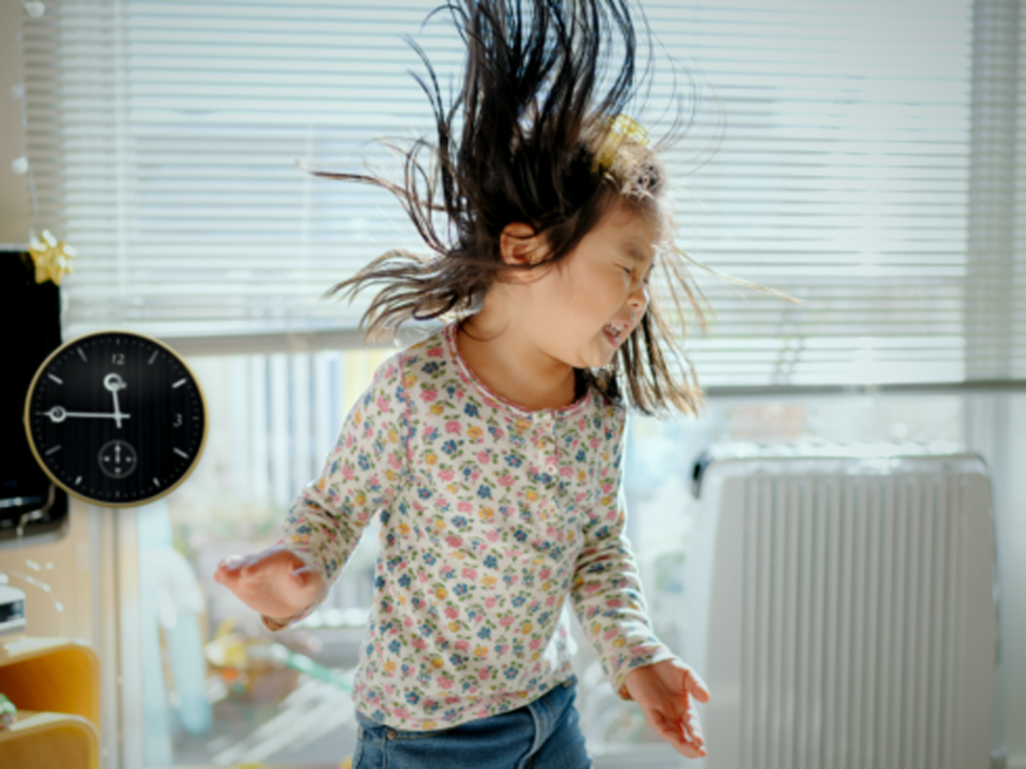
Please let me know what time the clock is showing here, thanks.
11:45
